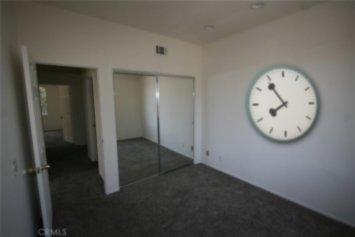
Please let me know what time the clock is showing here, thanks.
7:54
